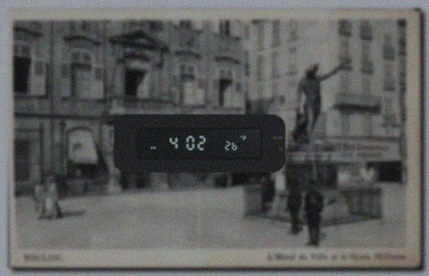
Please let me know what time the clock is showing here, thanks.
4:02
